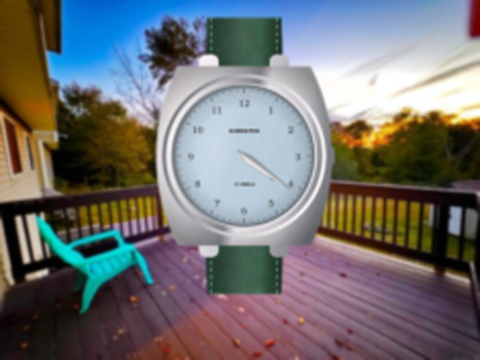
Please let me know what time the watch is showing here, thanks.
4:21
